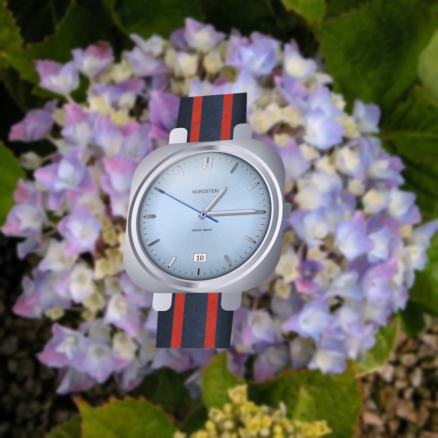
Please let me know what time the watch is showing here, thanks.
1:14:50
